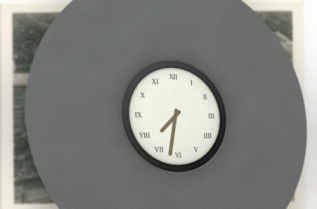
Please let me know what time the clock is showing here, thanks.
7:32
